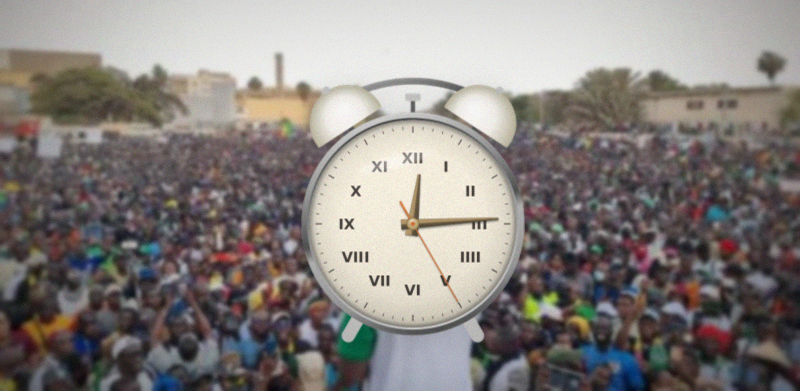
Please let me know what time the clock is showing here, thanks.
12:14:25
